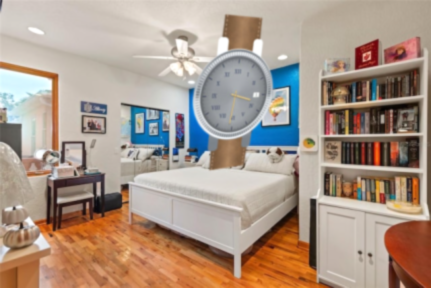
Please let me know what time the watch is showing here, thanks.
3:31
